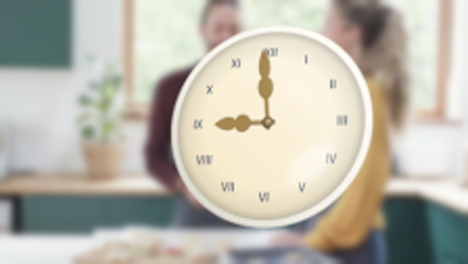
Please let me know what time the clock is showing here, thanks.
8:59
